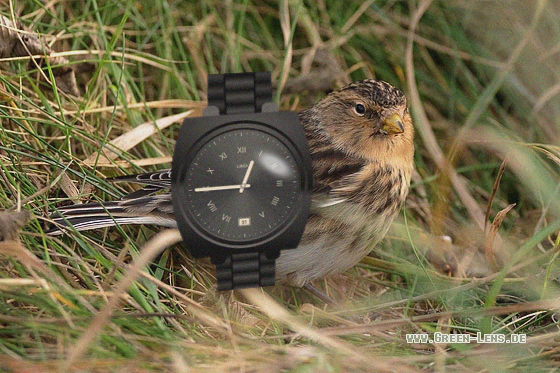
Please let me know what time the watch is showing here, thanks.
12:45
